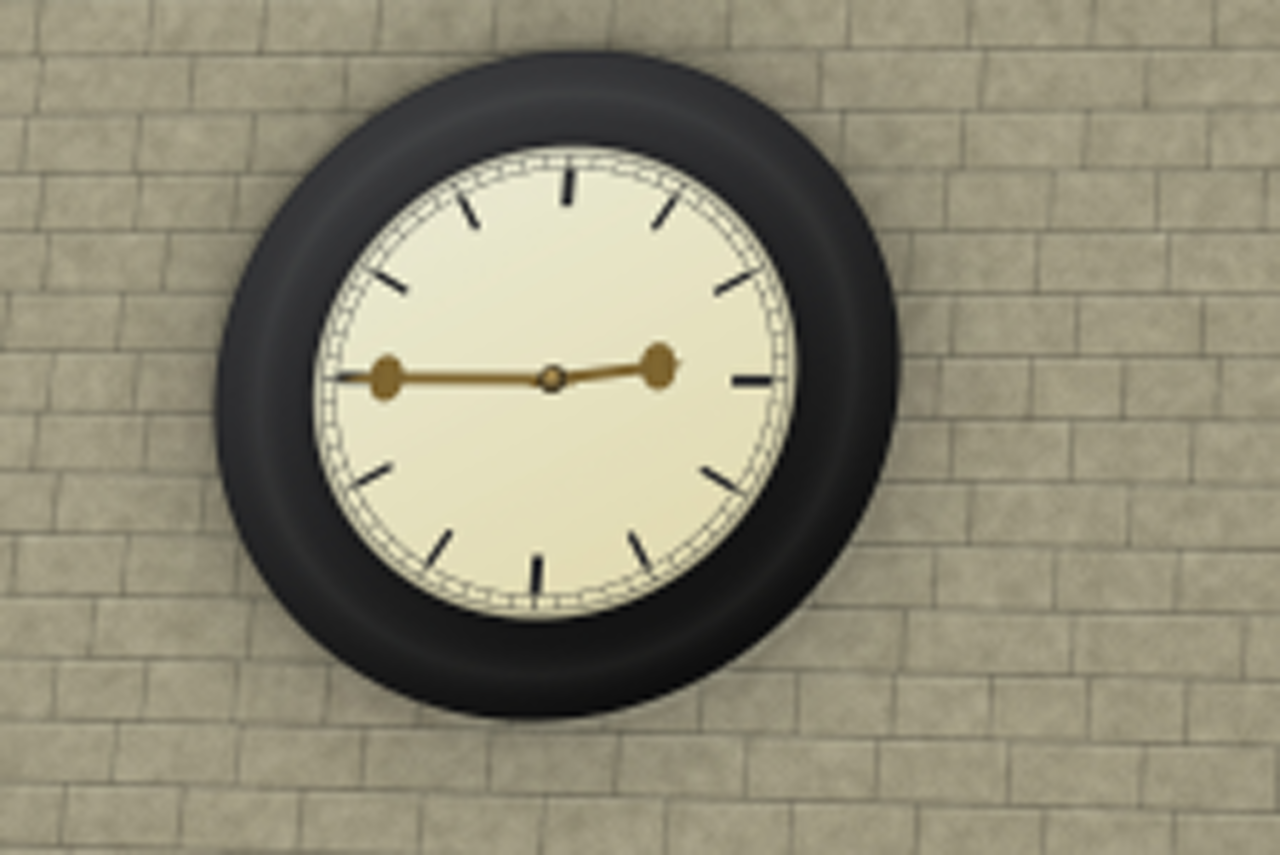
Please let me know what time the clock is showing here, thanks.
2:45
